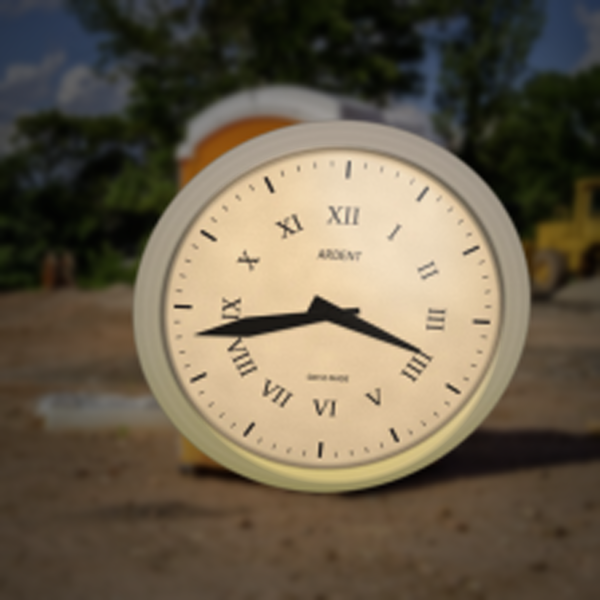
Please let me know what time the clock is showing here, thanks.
3:43
